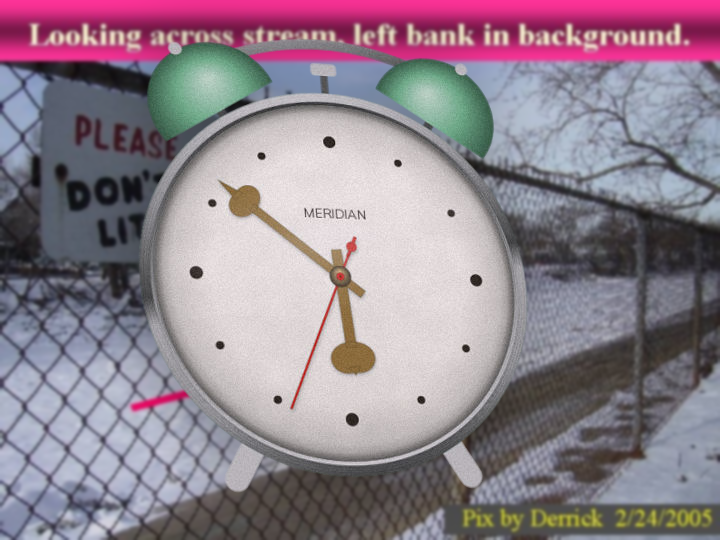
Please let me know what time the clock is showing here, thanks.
5:51:34
